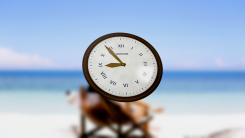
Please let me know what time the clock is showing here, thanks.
8:54
